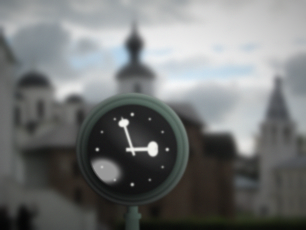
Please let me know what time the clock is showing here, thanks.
2:57
